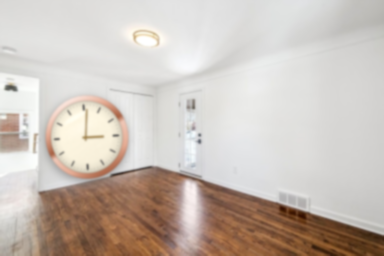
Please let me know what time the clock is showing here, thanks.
3:01
